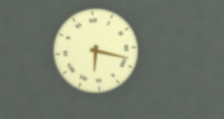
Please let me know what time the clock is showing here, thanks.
6:18
